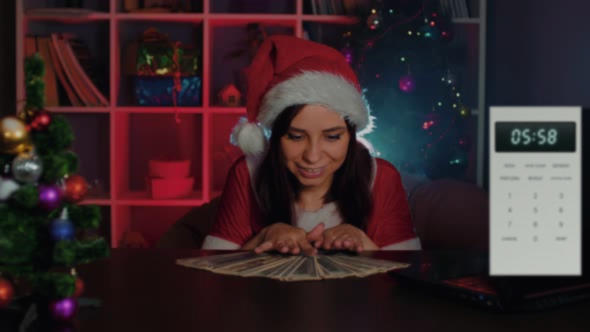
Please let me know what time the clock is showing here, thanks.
5:58
